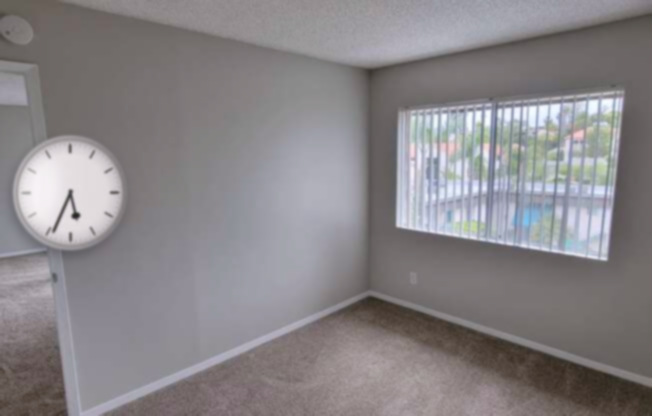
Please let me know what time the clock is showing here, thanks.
5:34
